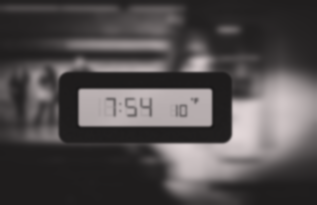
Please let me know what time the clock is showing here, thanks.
7:54
